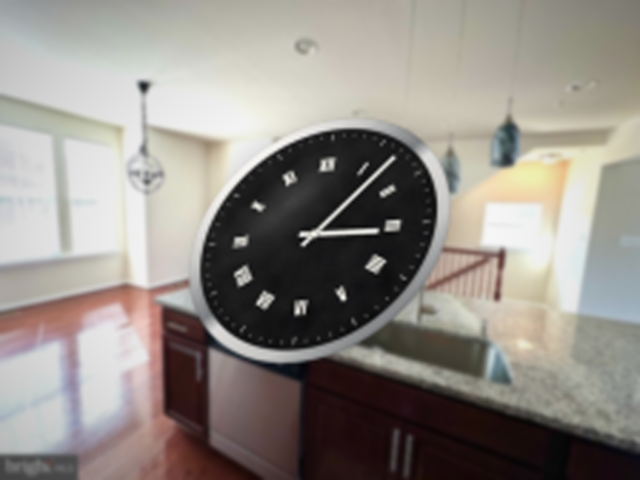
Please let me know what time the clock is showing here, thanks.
3:07
